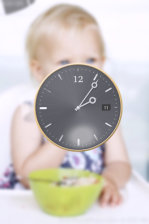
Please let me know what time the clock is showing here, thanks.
2:06
